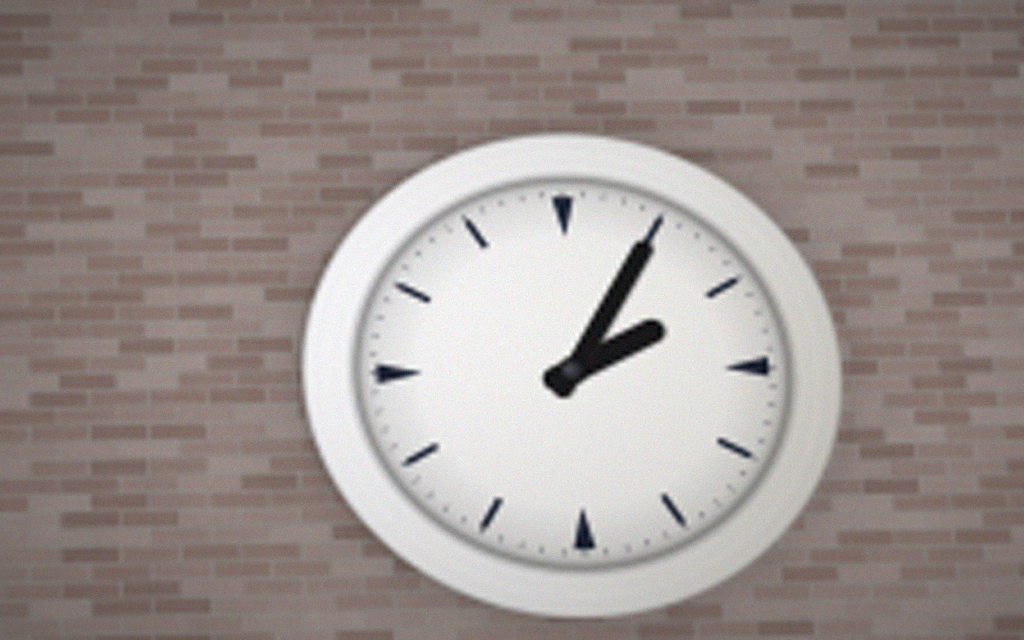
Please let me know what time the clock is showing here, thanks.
2:05
